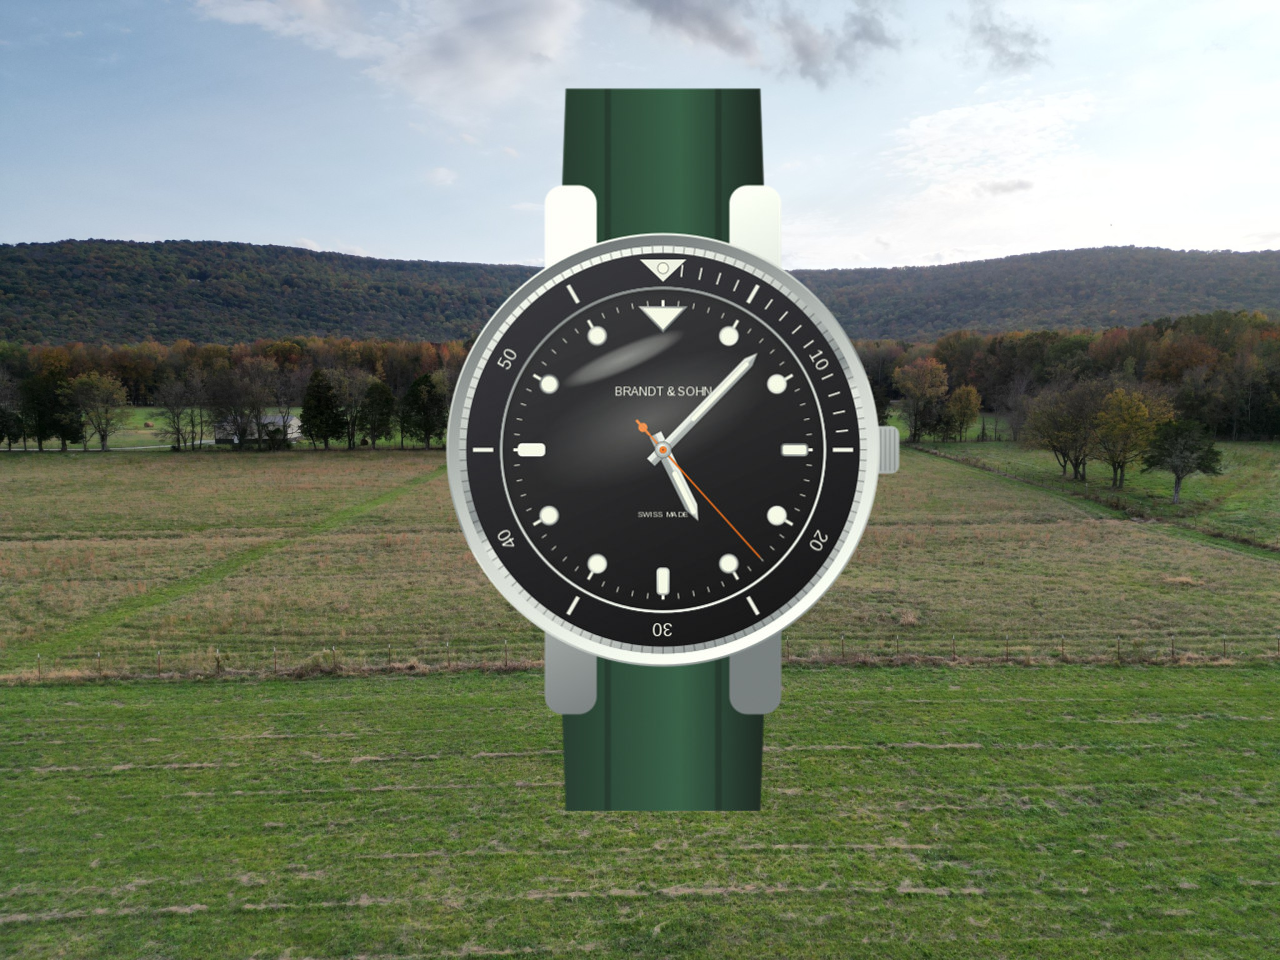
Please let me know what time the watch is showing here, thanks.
5:07:23
